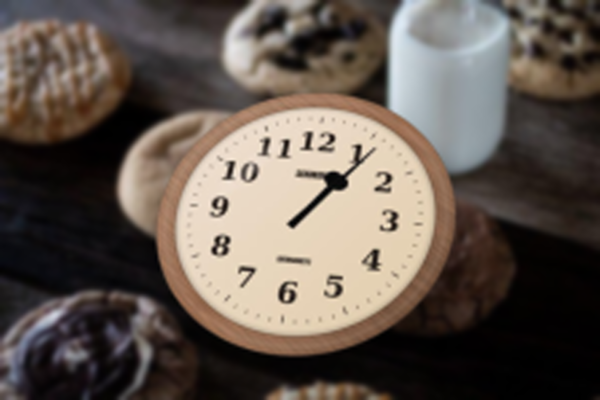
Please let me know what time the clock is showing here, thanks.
1:06
